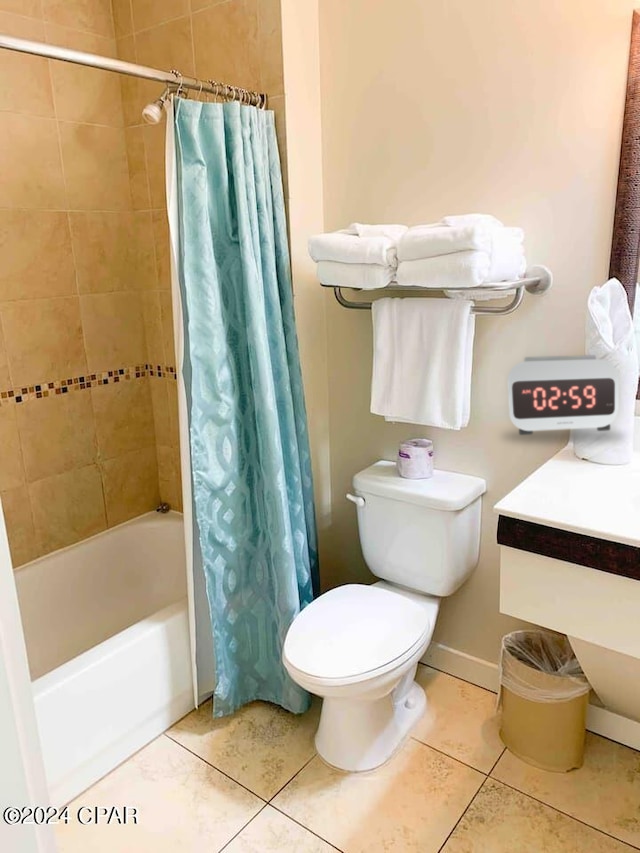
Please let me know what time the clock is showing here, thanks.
2:59
